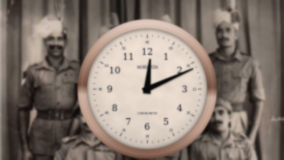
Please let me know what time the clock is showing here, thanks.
12:11
